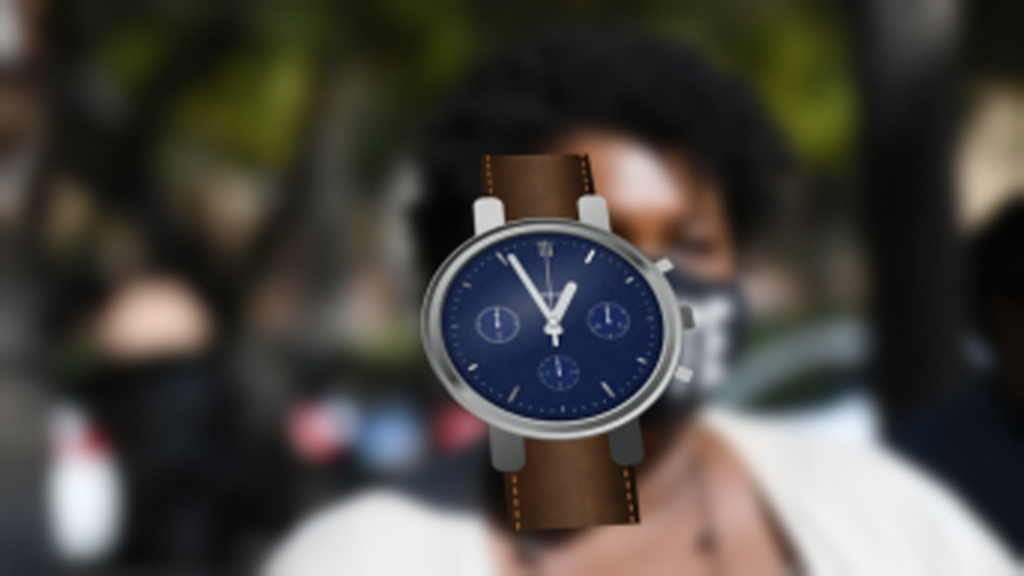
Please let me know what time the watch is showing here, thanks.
12:56
